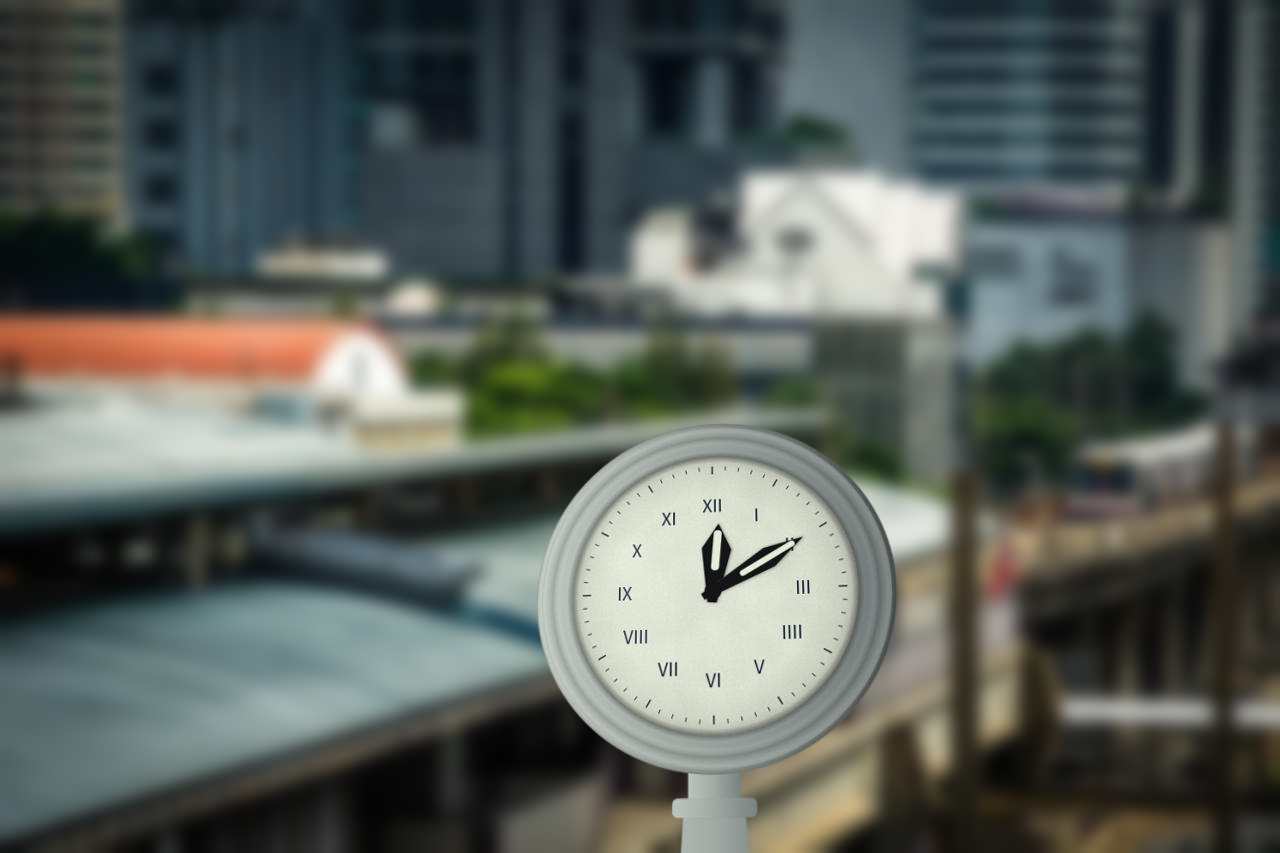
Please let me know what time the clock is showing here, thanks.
12:10
